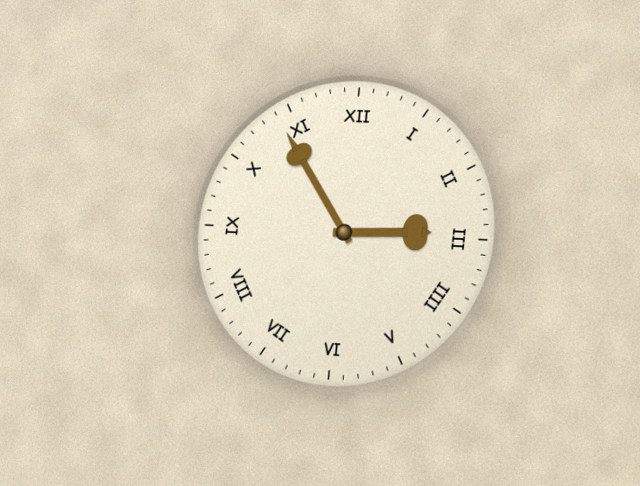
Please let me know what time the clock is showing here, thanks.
2:54
